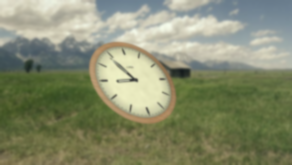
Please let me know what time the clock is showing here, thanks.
8:54
